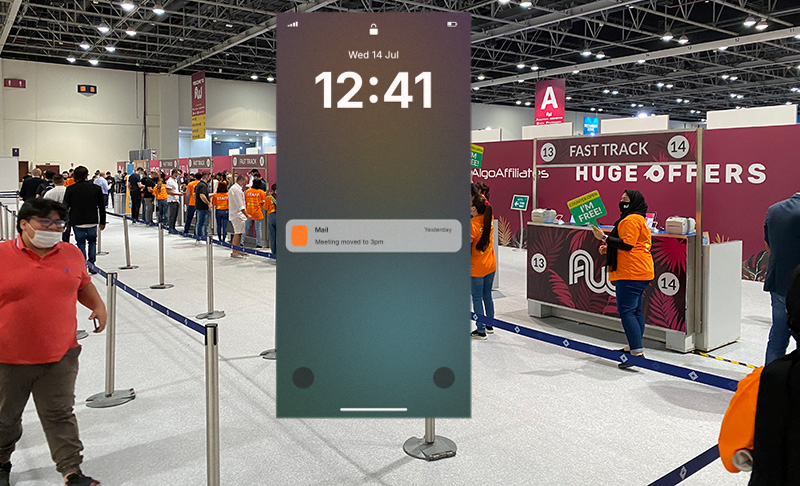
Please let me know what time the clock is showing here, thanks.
12:41
